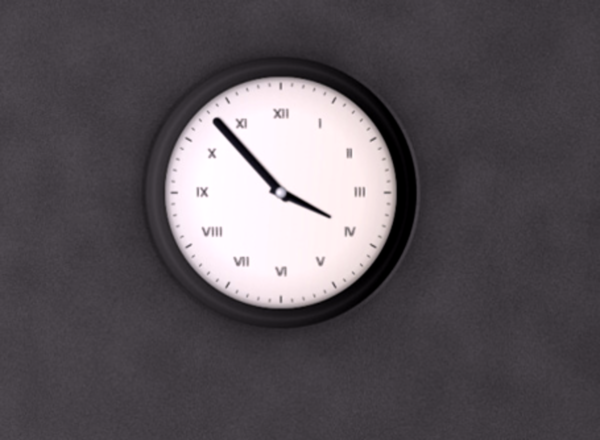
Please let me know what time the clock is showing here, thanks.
3:53
